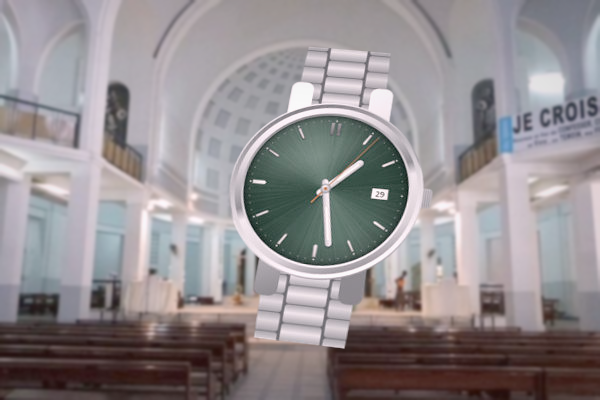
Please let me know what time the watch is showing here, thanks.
1:28:06
